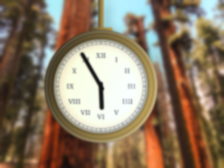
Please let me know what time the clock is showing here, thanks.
5:55
